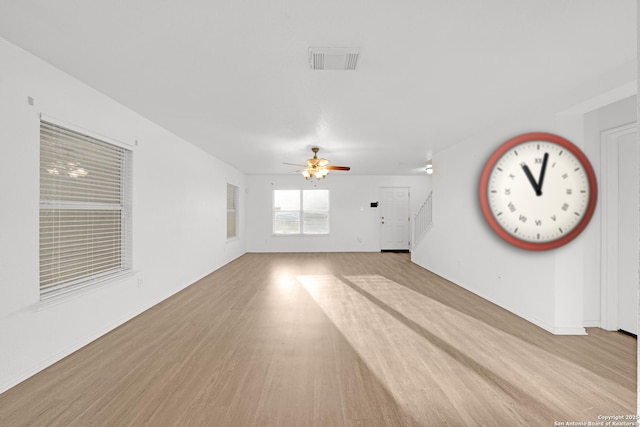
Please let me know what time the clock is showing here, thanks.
11:02
